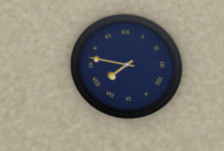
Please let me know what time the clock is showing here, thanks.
7:47
